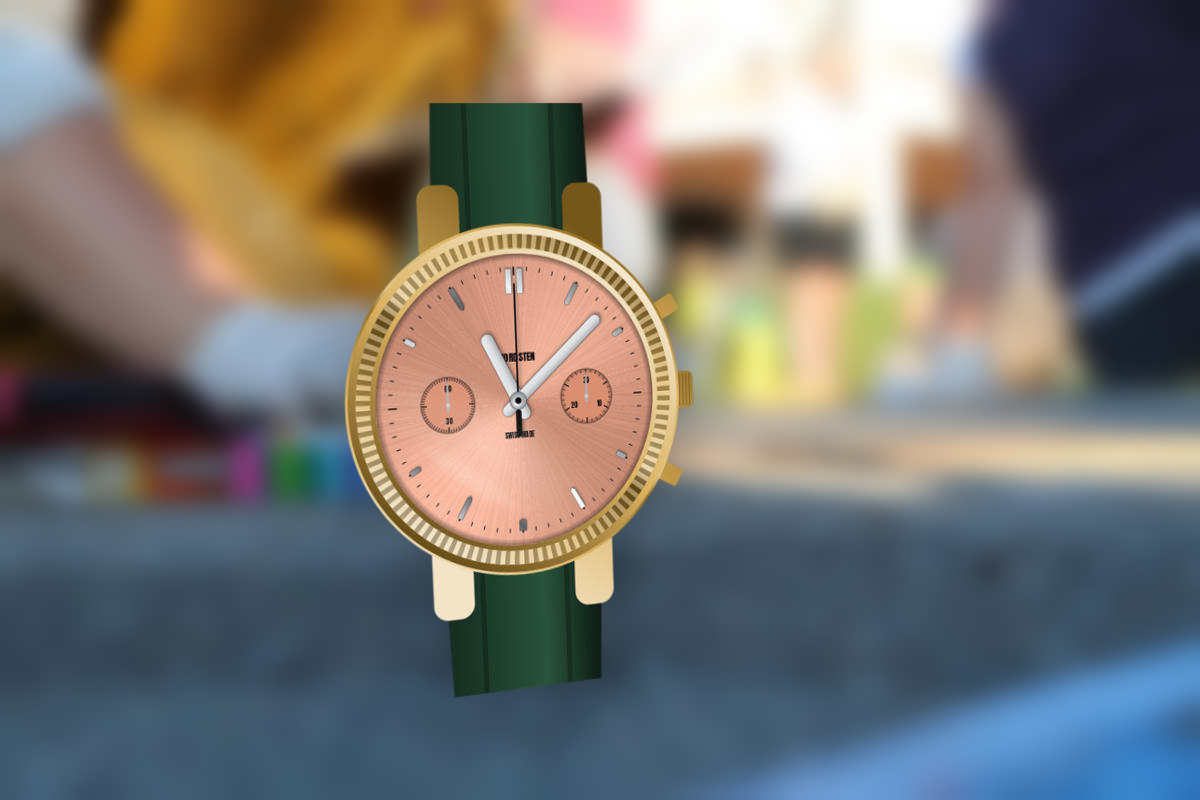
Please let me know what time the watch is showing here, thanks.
11:08
